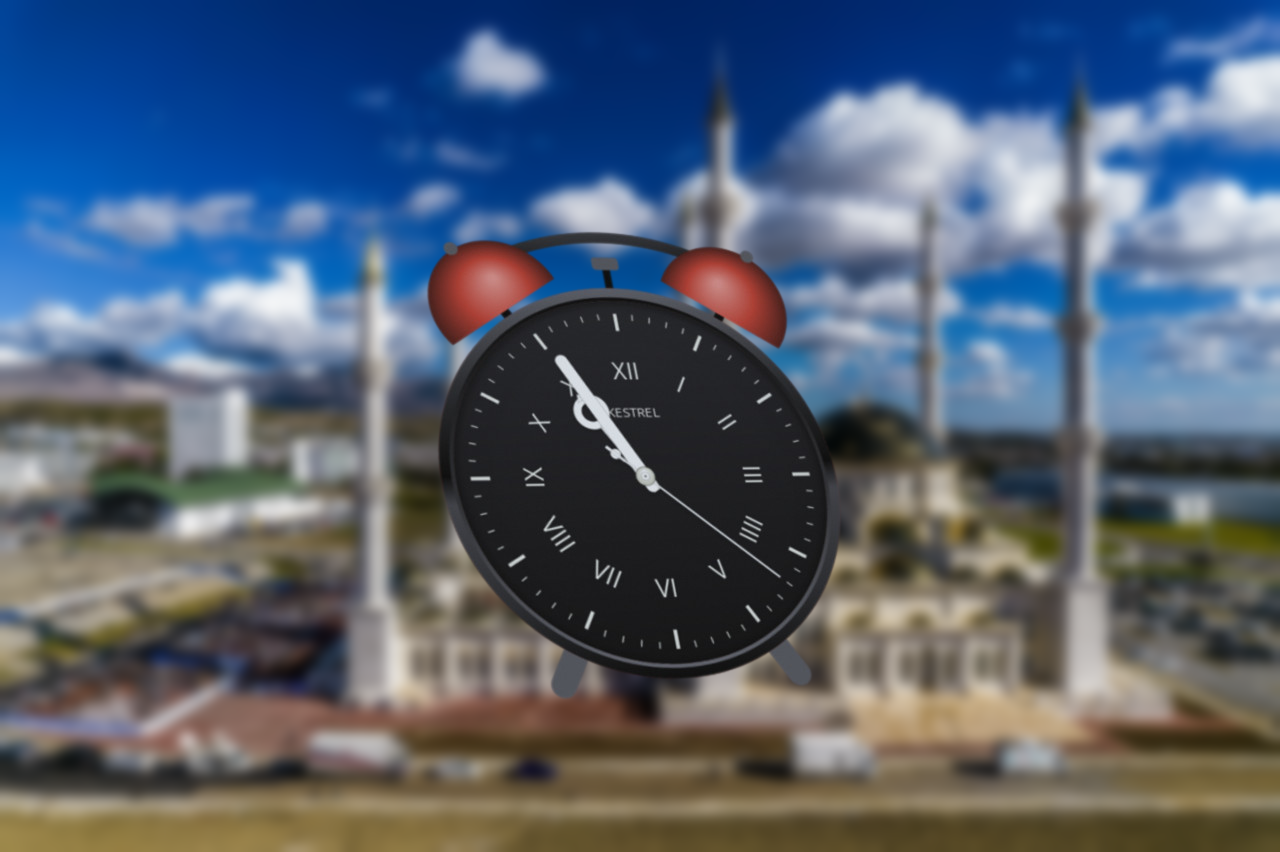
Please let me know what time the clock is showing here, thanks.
10:55:22
